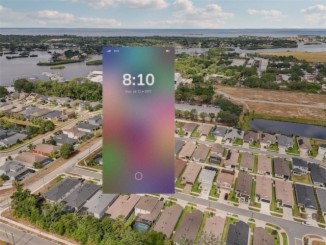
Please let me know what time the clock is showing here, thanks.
8:10
